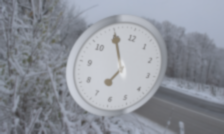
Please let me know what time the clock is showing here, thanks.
6:55
